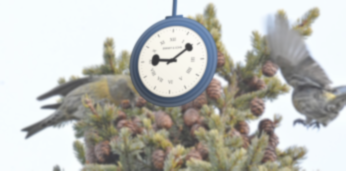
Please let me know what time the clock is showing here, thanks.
9:09
